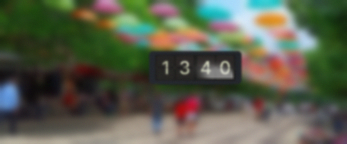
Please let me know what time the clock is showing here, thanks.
13:40
